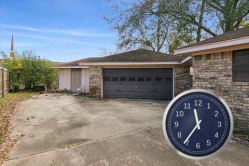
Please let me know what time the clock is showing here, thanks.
11:36
